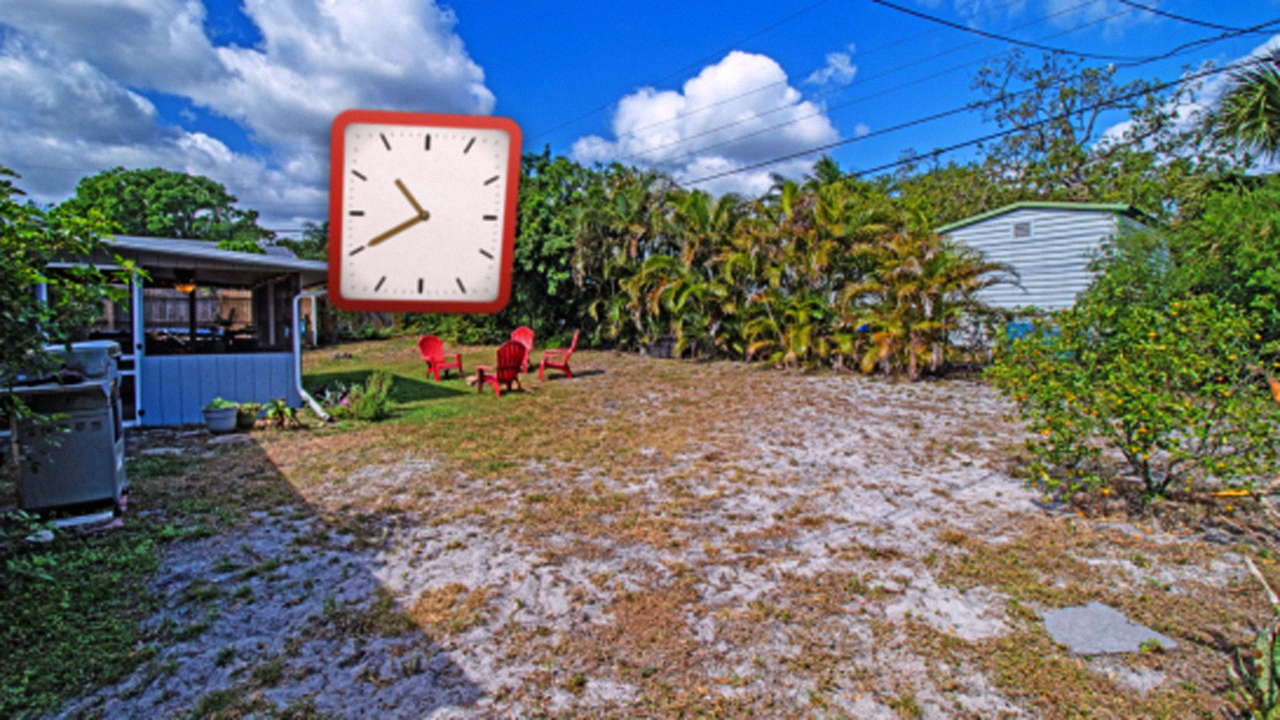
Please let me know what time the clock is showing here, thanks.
10:40
